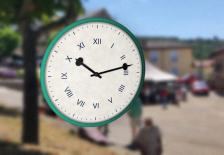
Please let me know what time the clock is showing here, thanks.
10:13
